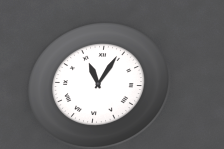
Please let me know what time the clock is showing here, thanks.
11:04
